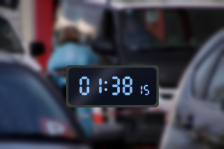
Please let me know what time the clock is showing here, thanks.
1:38:15
